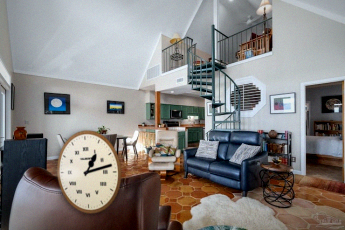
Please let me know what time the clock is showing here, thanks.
1:13
